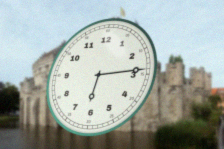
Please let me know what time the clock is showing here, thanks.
6:14
